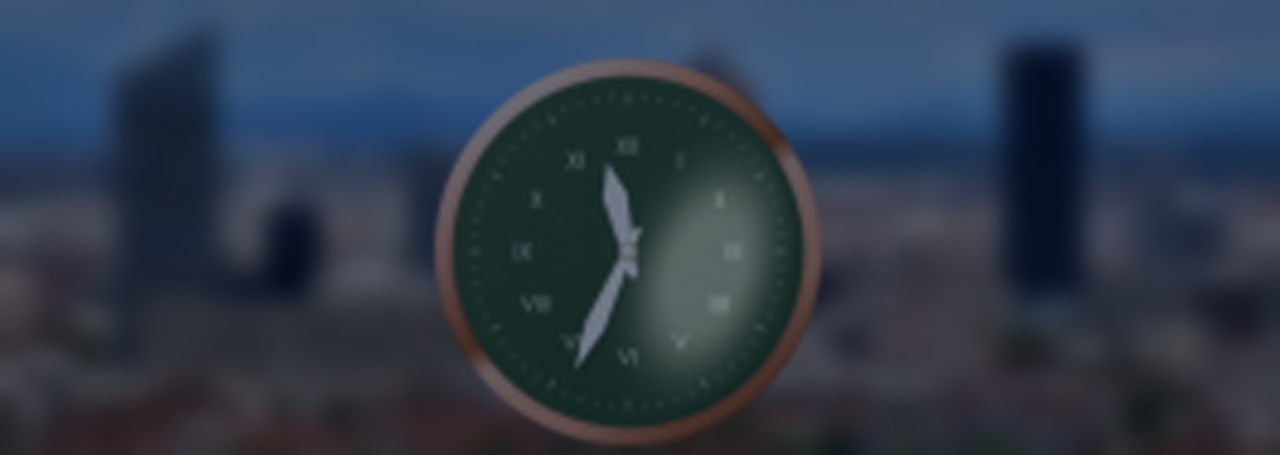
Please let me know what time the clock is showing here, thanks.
11:34
